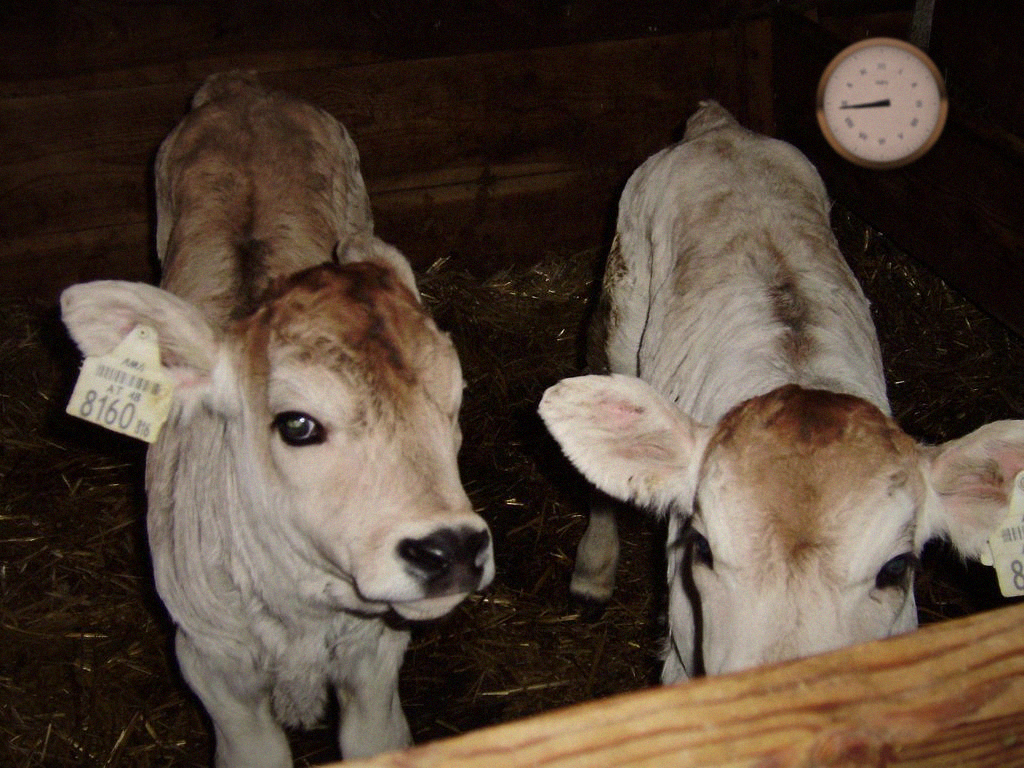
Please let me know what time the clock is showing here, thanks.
8:44
